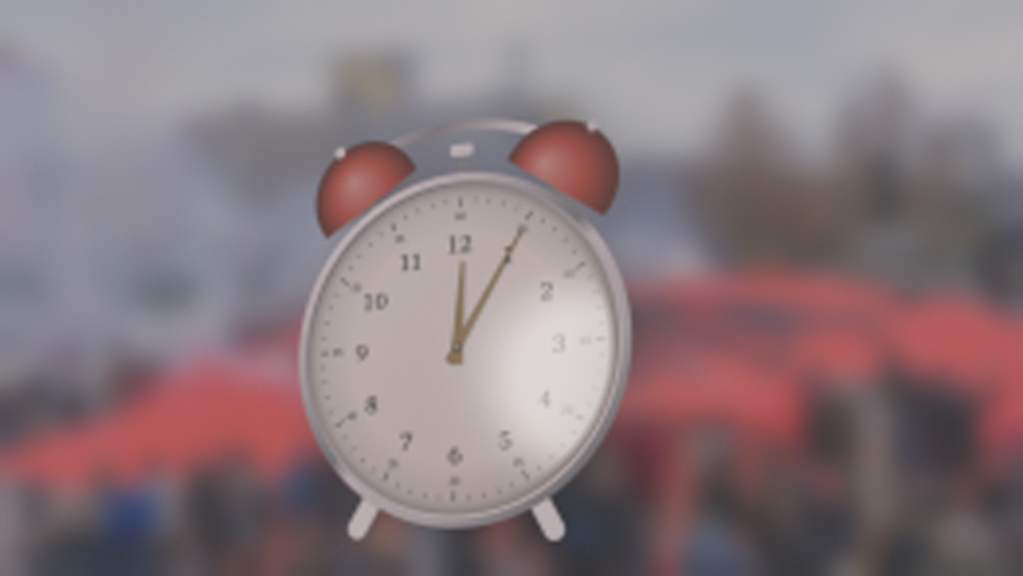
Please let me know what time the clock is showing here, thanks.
12:05
